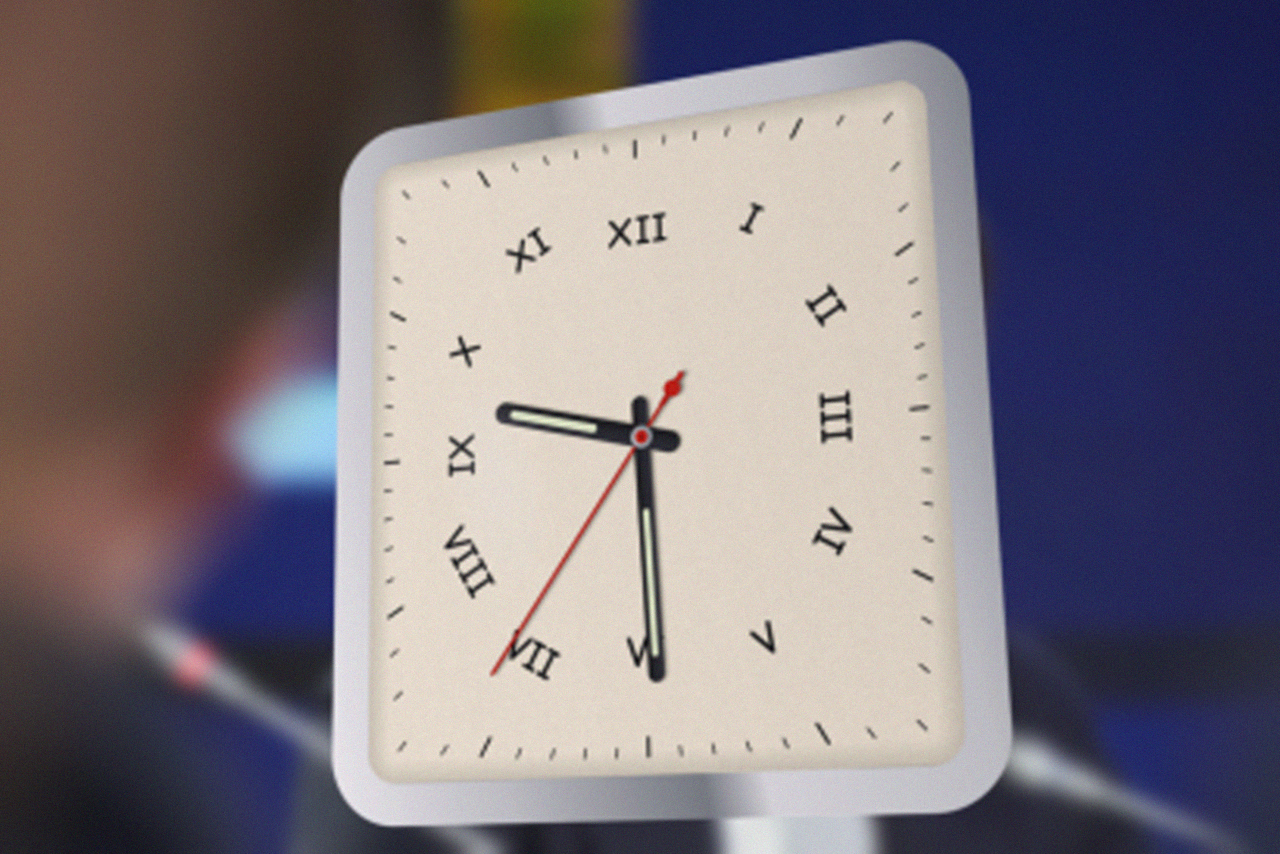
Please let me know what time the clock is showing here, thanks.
9:29:36
